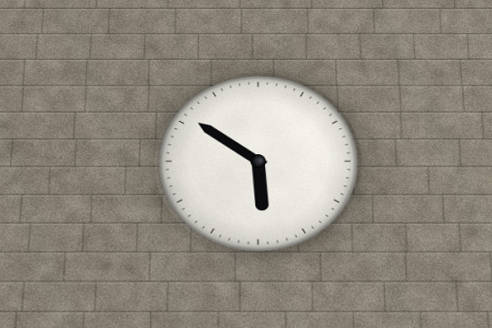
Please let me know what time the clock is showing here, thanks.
5:51
